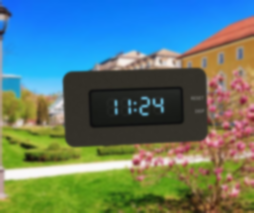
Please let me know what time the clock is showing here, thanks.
11:24
